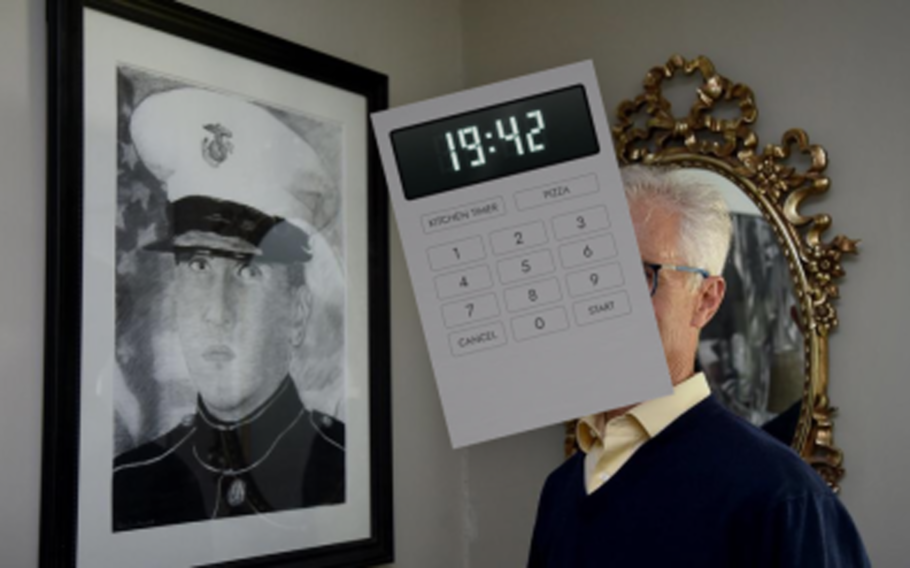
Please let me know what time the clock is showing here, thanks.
19:42
